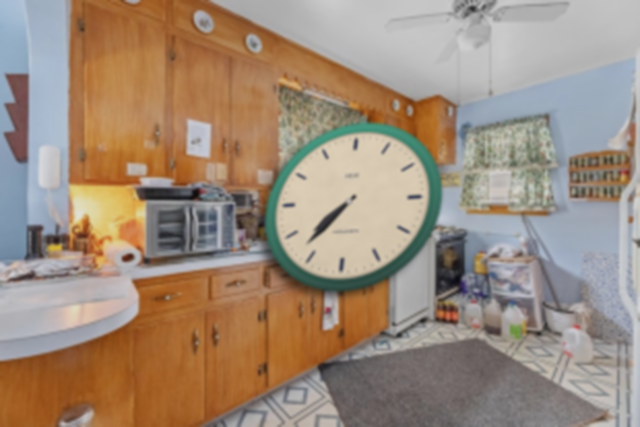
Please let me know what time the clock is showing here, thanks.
7:37
